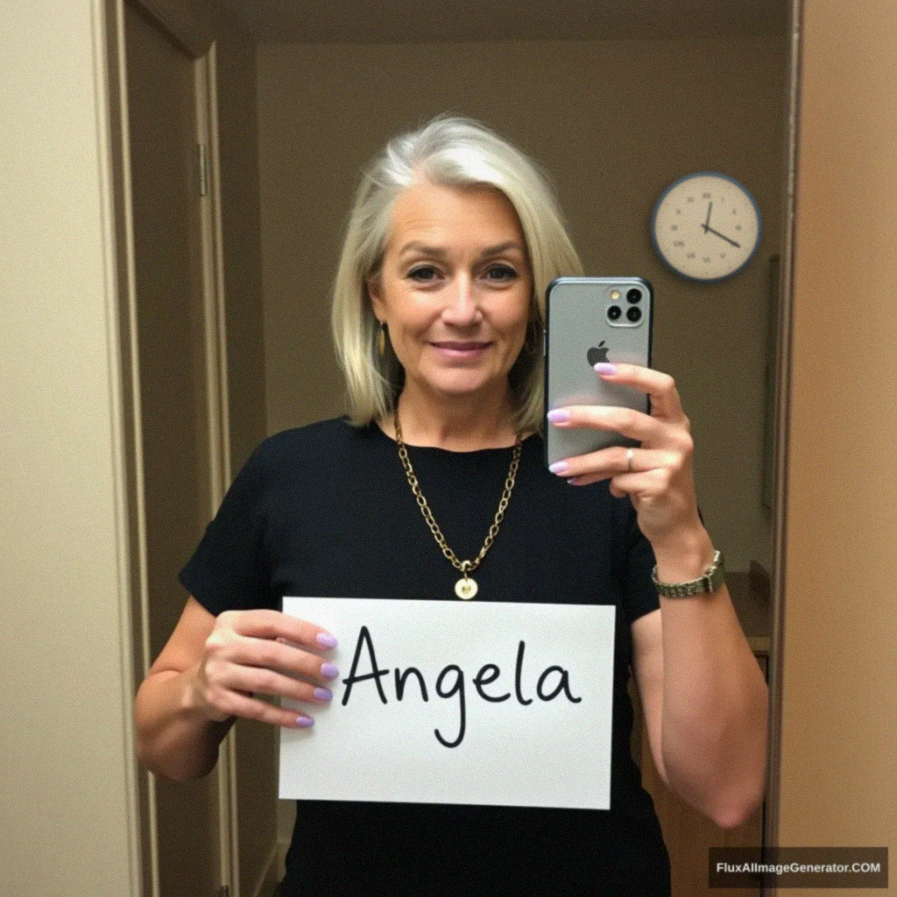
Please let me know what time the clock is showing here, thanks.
12:20
